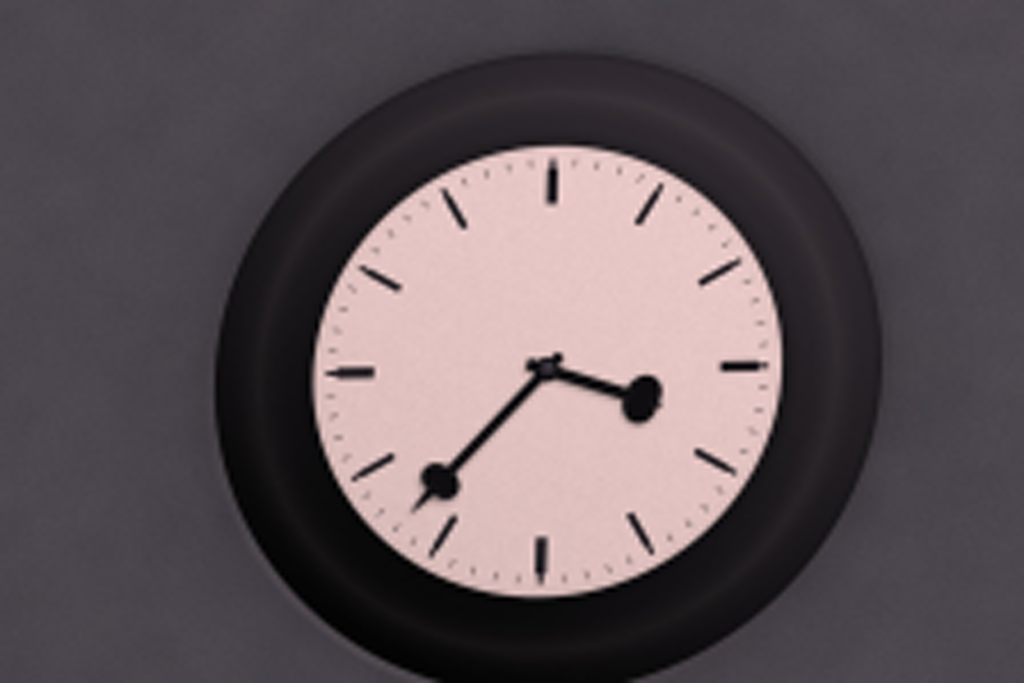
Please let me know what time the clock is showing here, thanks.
3:37
